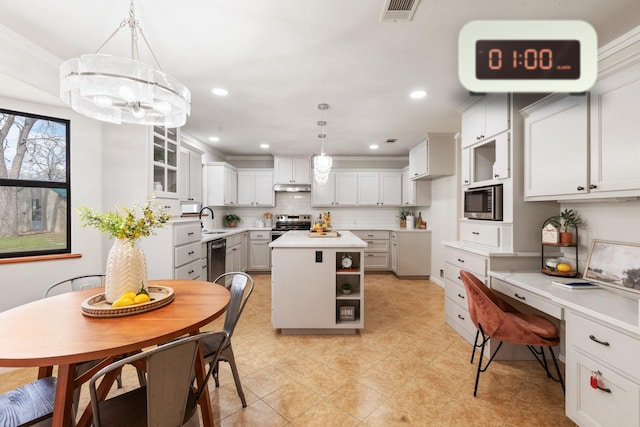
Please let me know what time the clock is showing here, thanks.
1:00
